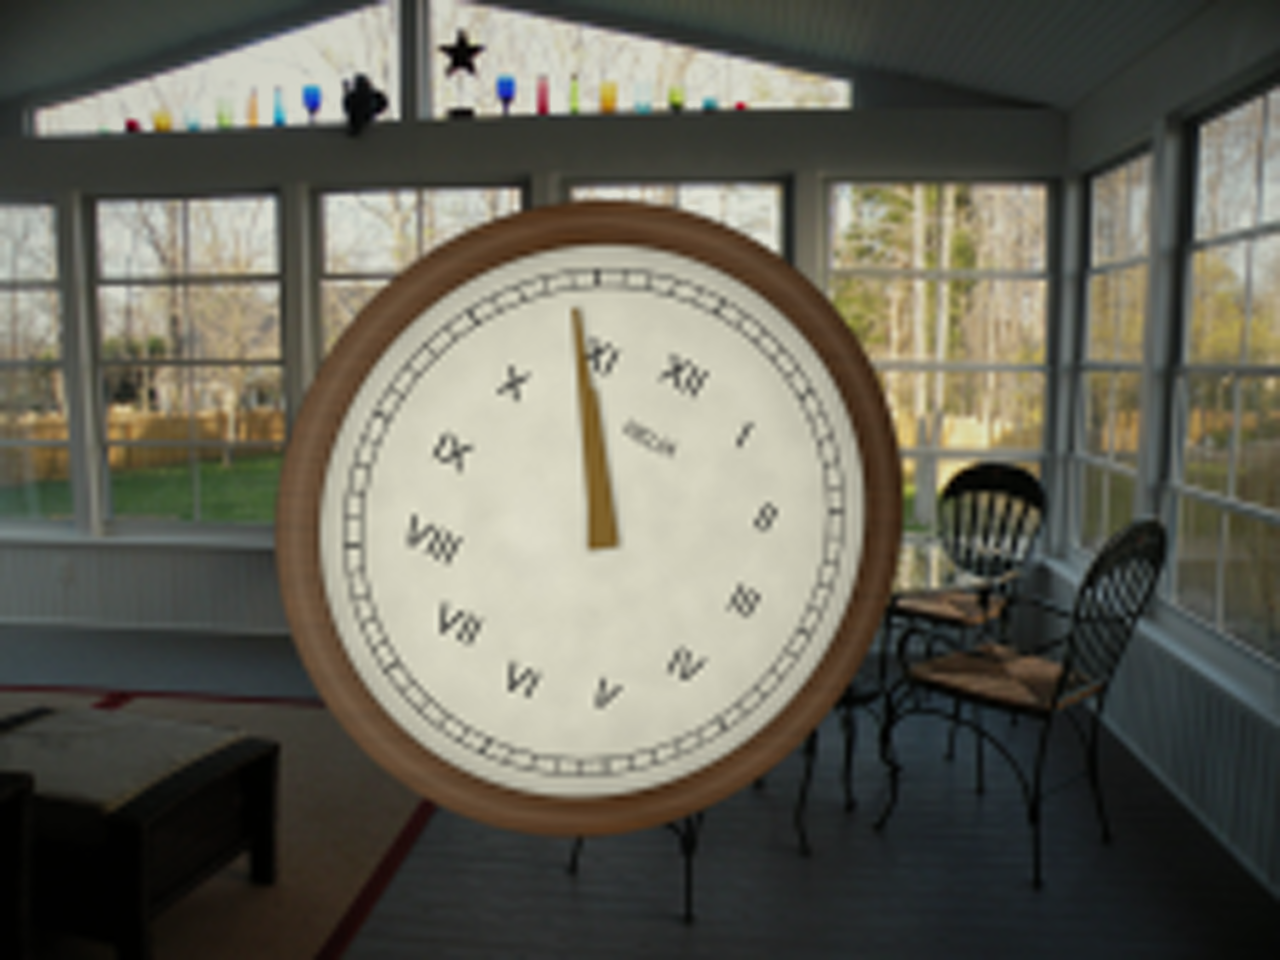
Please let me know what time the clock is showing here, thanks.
10:54
